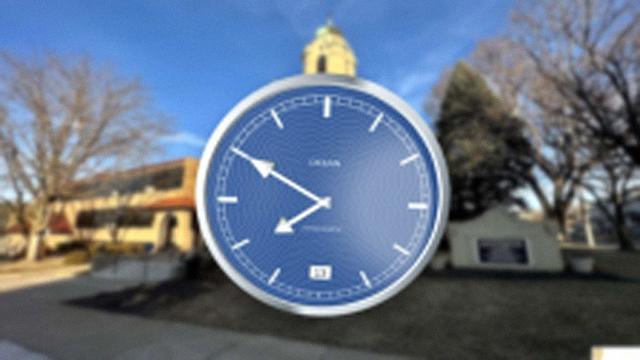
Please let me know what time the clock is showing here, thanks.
7:50
